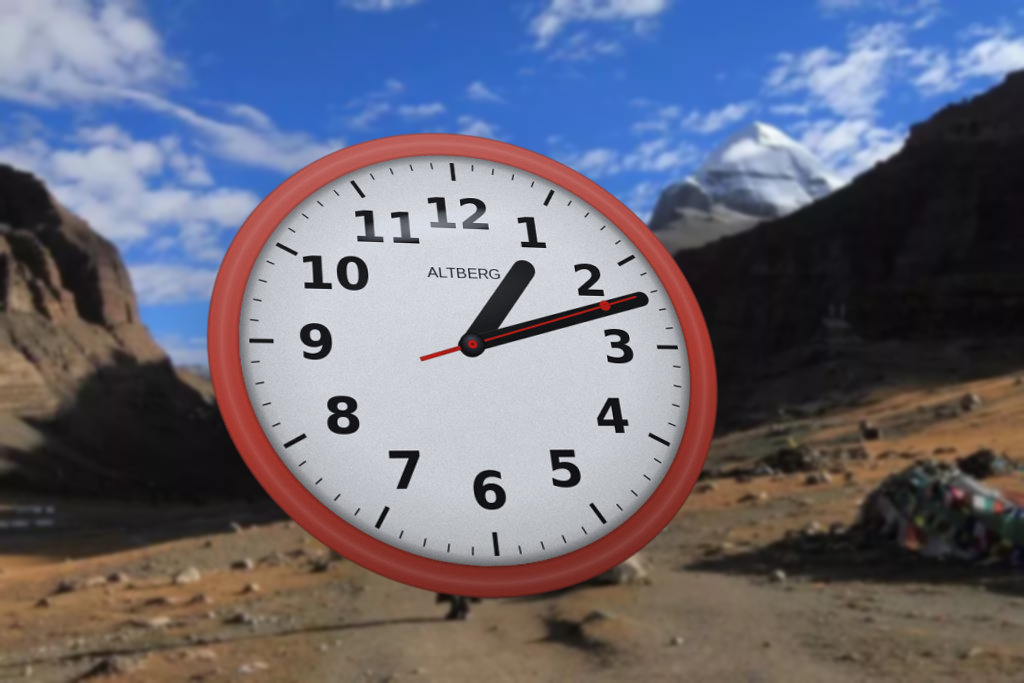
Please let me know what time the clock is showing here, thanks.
1:12:12
